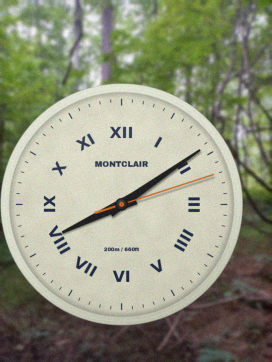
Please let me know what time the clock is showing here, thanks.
8:09:12
